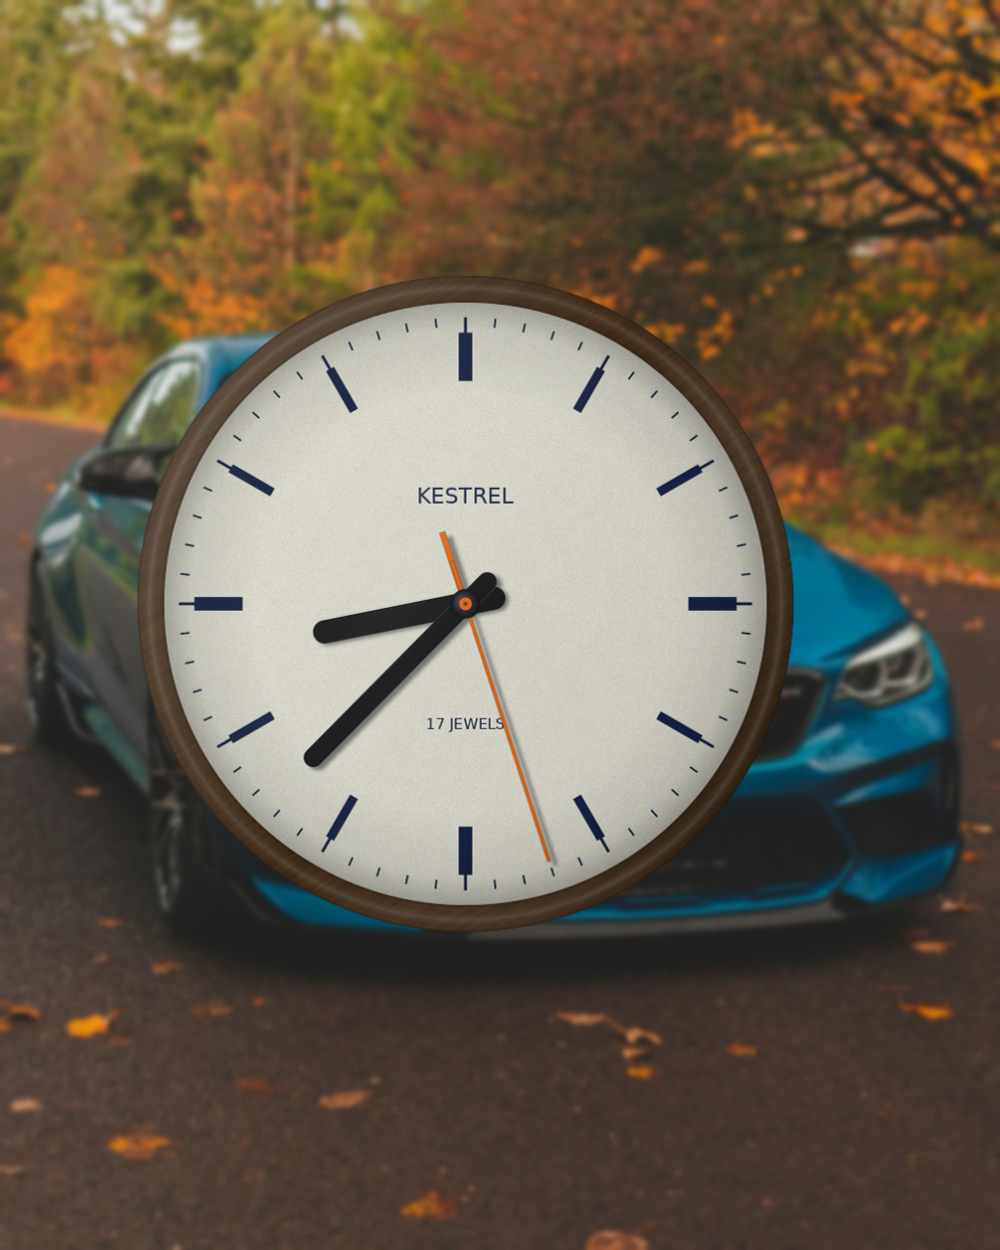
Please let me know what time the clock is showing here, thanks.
8:37:27
